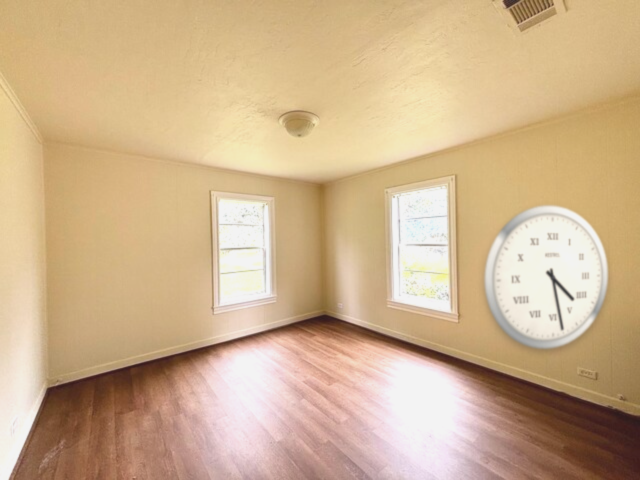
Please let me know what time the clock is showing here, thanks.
4:28
